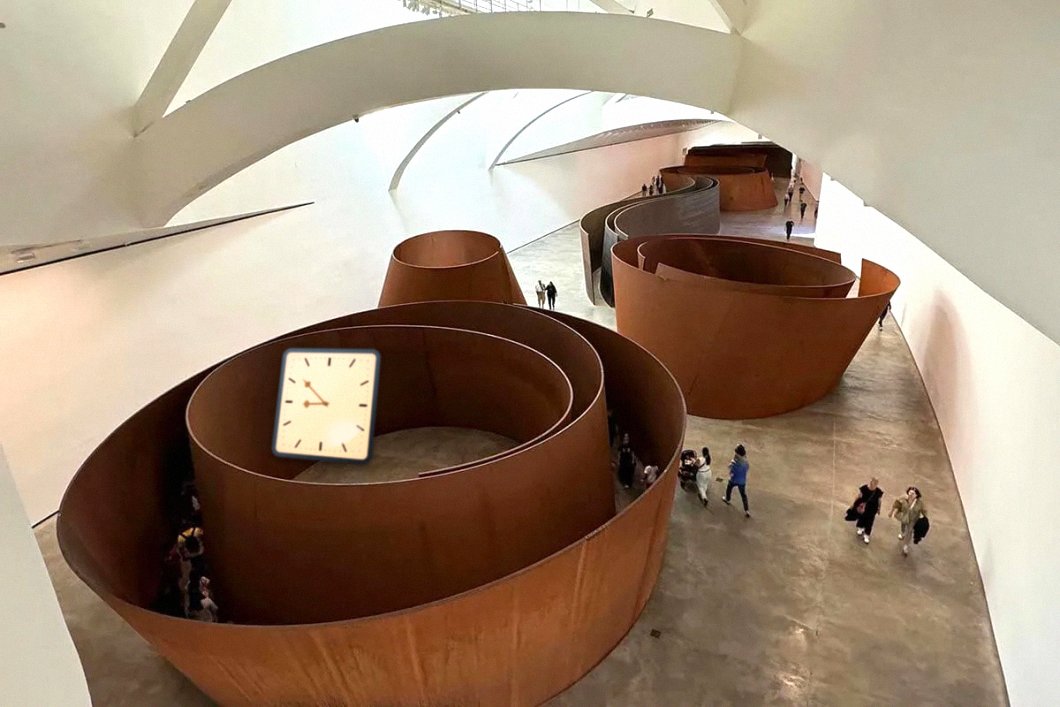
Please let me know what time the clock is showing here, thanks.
8:52
